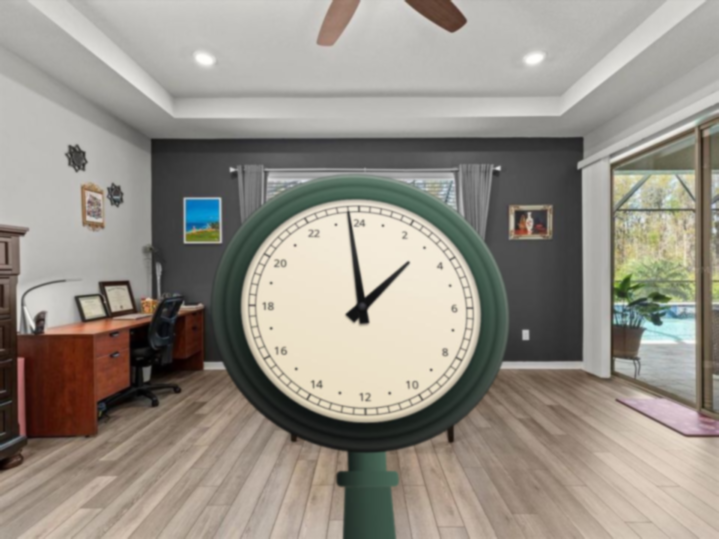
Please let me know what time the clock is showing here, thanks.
2:59
